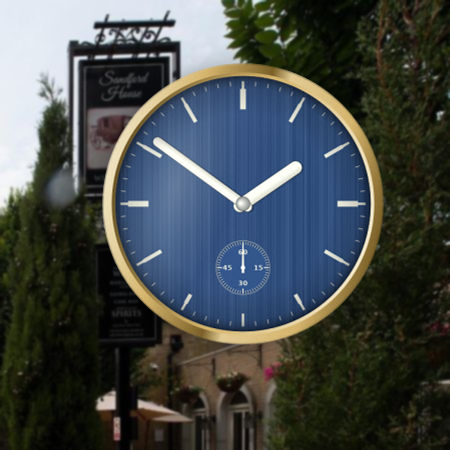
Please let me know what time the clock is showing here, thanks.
1:51
